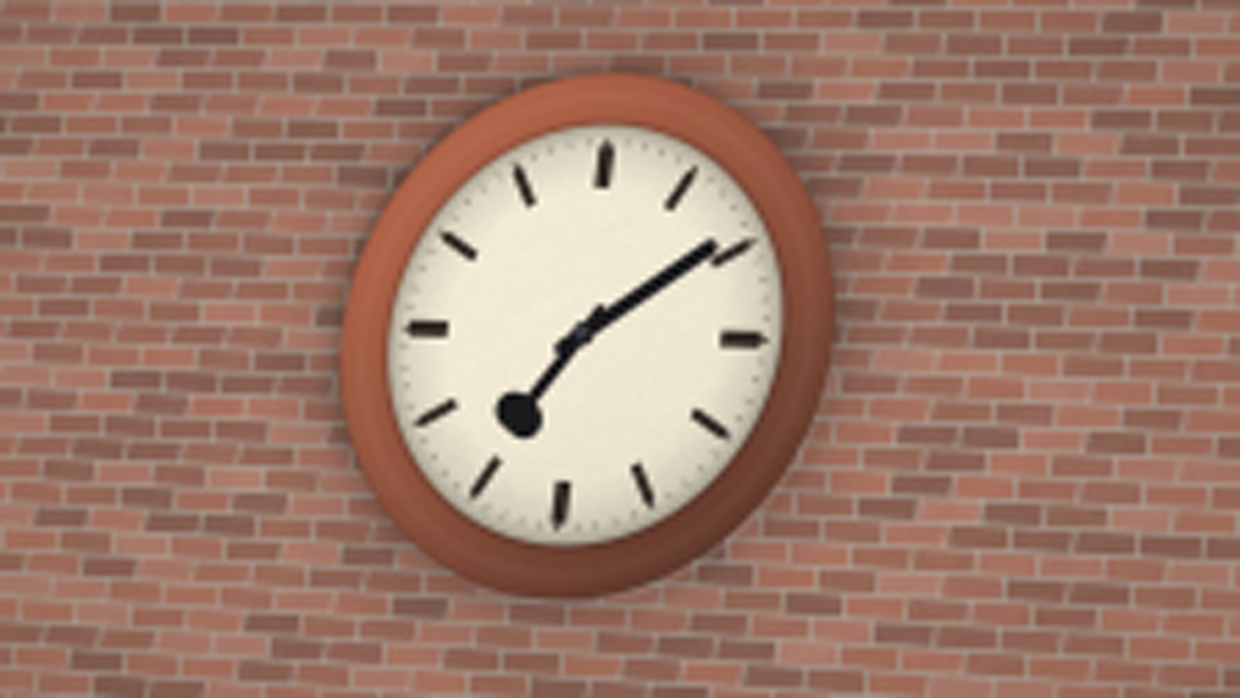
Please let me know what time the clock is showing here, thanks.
7:09
